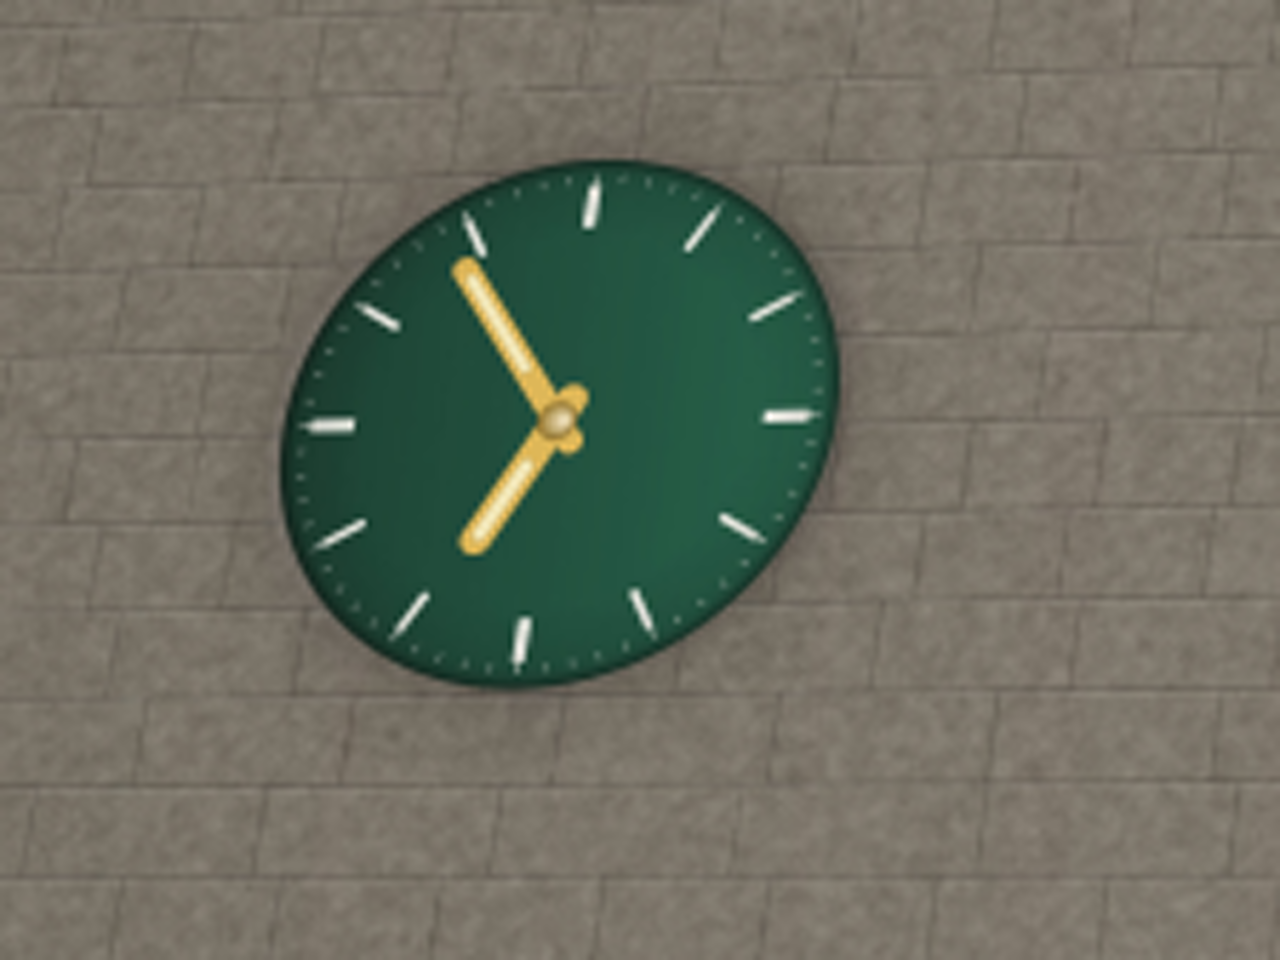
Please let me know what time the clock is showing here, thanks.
6:54
